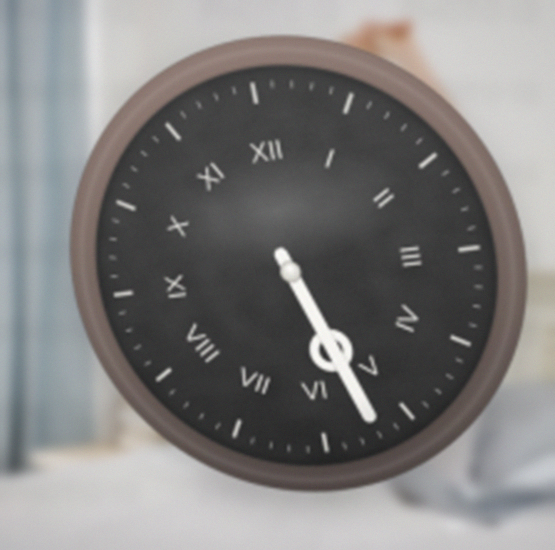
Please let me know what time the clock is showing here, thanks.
5:27
